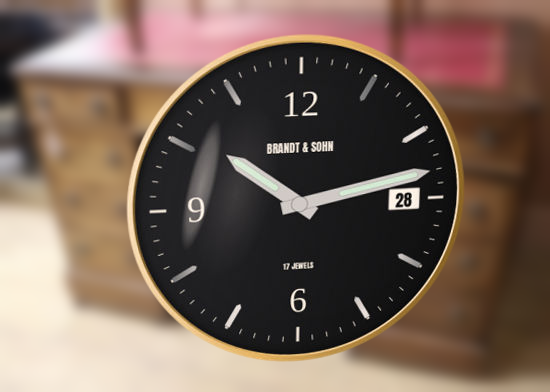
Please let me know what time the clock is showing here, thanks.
10:13
